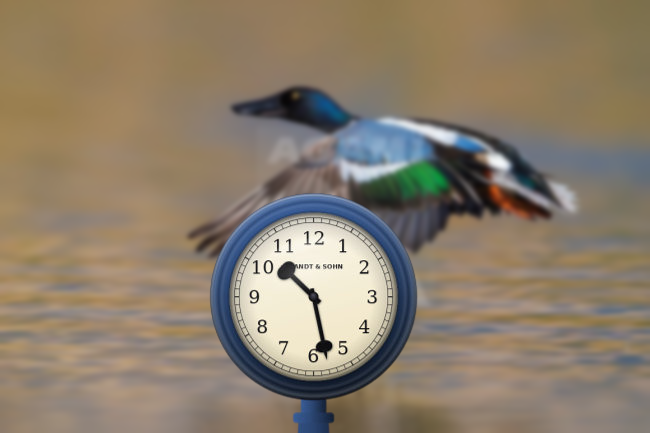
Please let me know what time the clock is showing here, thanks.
10:28
